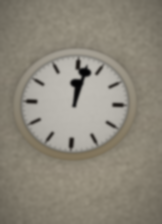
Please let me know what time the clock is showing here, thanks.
12:02
